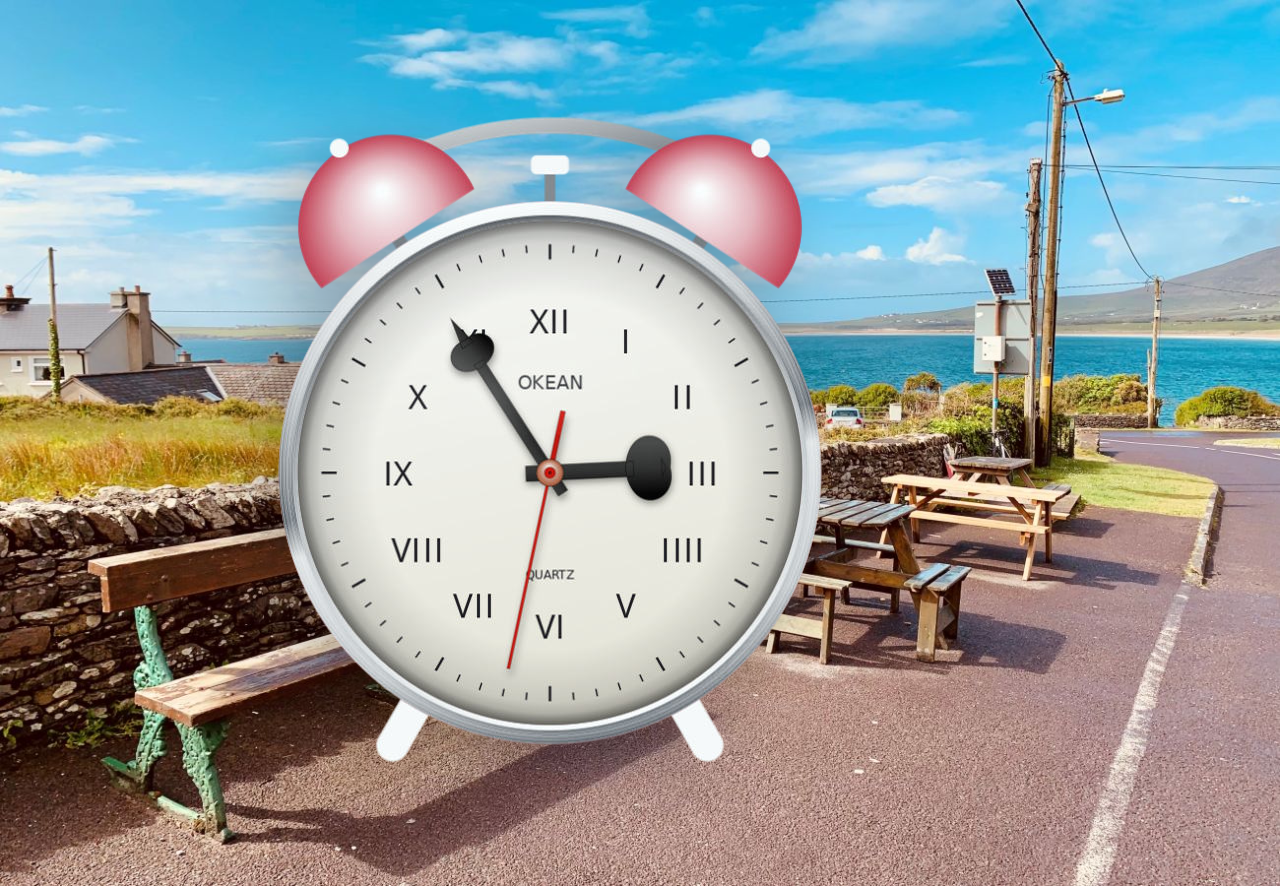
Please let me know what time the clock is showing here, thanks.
2:54:32
